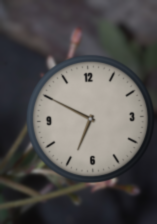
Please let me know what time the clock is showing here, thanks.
6:50
